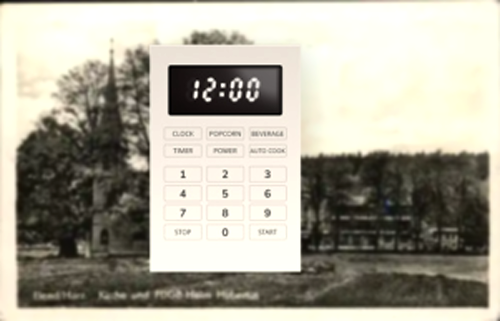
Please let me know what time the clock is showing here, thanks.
12:00
